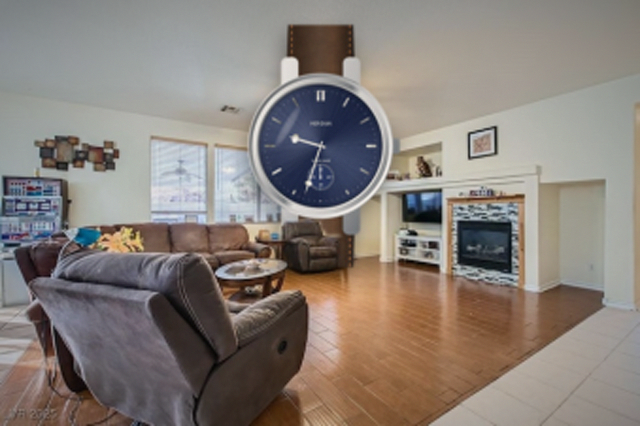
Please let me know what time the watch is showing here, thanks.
9:33
